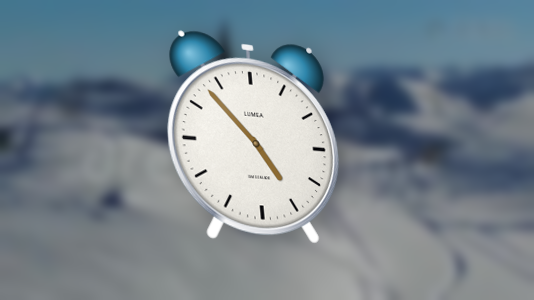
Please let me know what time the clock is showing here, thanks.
4:53
